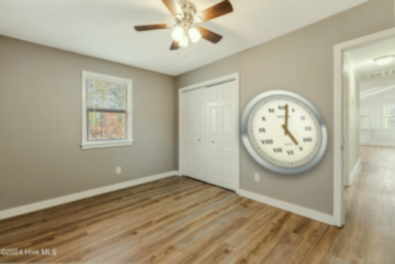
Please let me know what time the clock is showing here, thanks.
5:02
